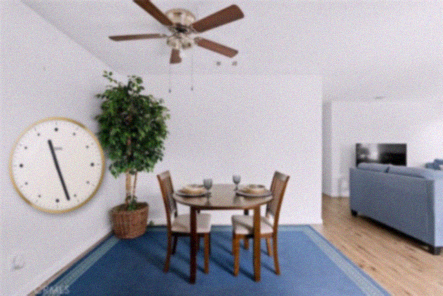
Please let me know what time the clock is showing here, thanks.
11:27
